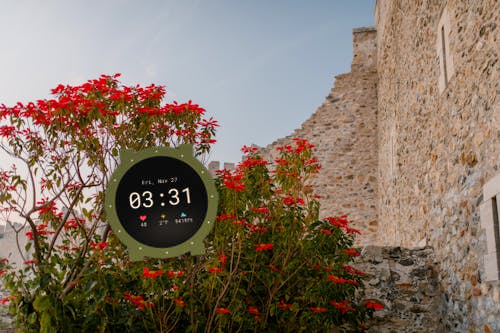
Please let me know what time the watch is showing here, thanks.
3:31
